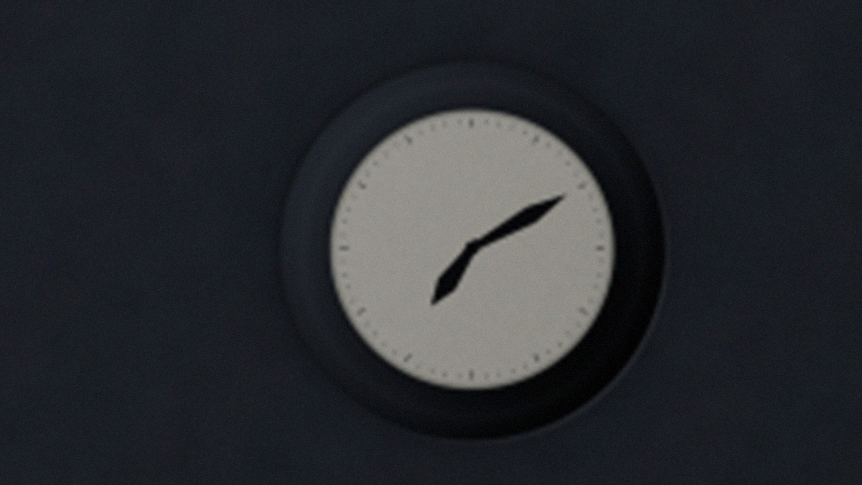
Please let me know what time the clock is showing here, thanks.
7:10
